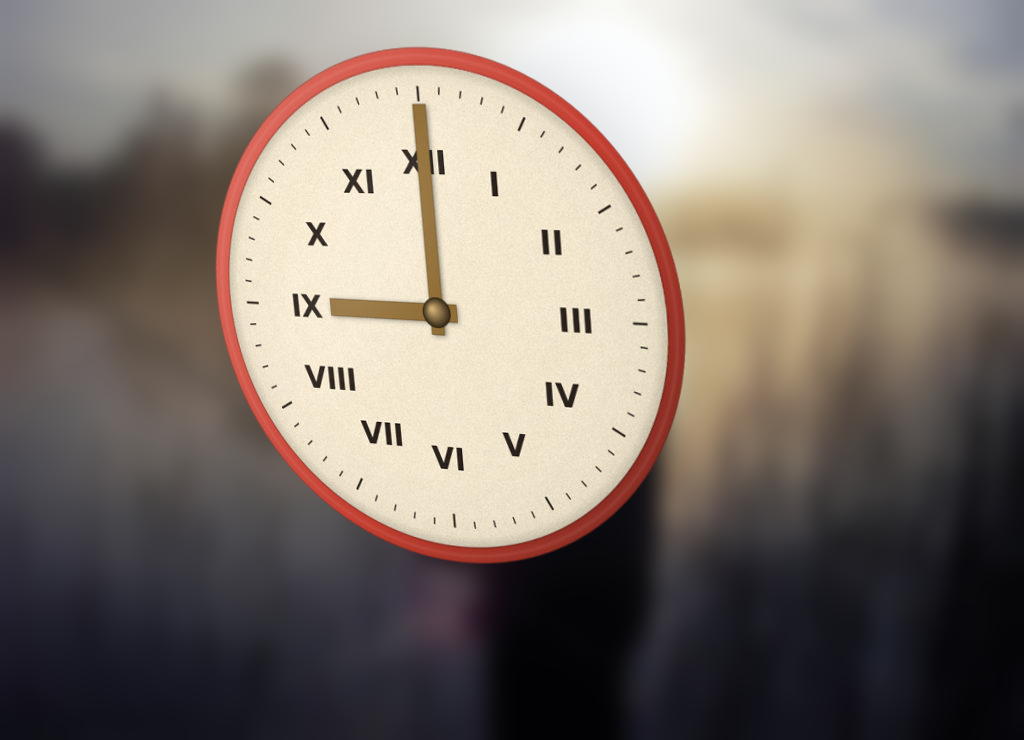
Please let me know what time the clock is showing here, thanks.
9:00
